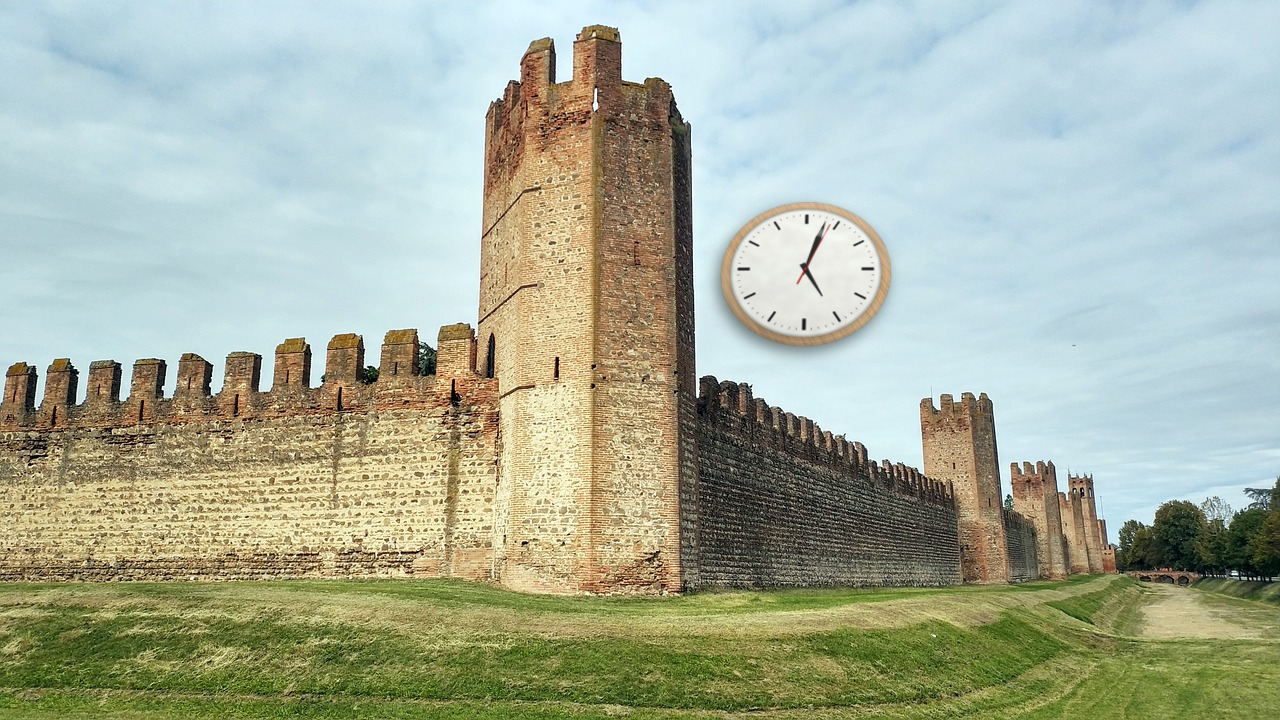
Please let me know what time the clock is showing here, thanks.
5:03:04
